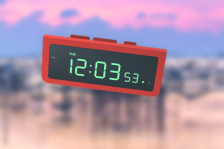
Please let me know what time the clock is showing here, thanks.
12:03:53
